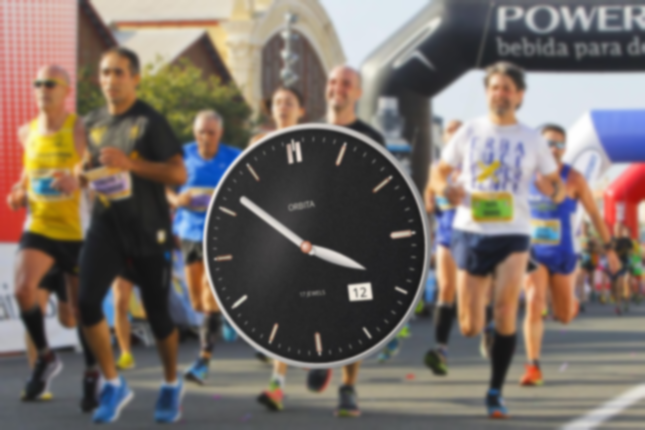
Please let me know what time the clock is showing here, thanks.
3:52
